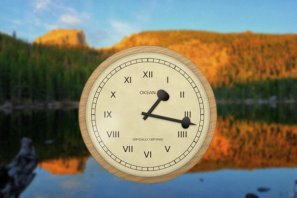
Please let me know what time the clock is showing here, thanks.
1:17
